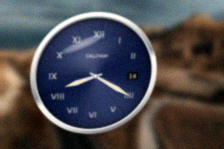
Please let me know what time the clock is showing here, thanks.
8:20
